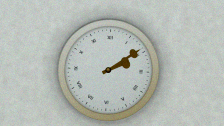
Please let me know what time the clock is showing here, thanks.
2:09
